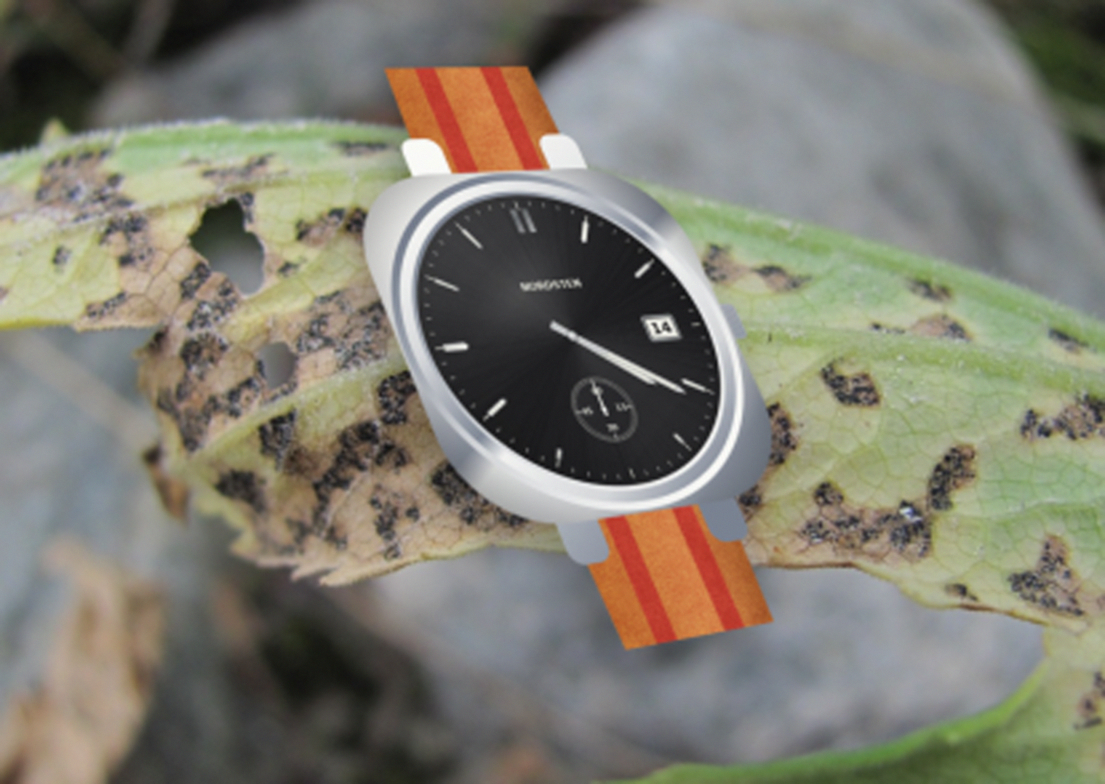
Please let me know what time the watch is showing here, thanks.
4:21
